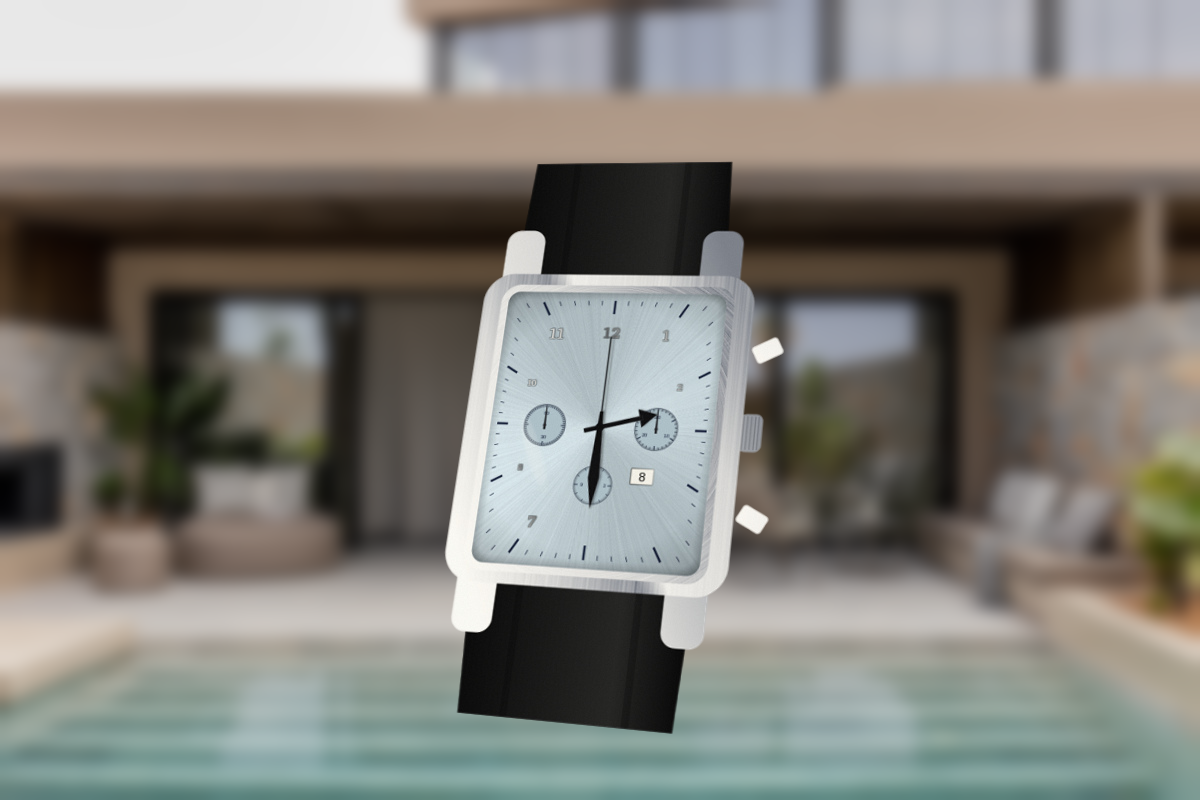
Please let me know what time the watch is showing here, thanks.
2:30
